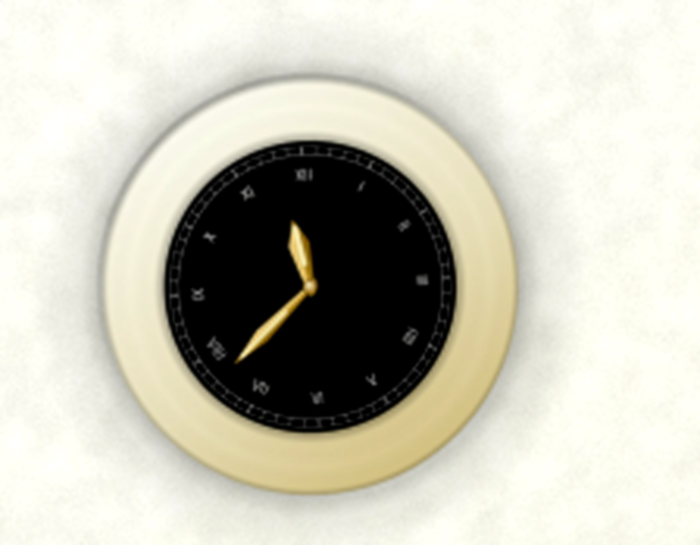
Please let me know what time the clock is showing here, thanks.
11:38
